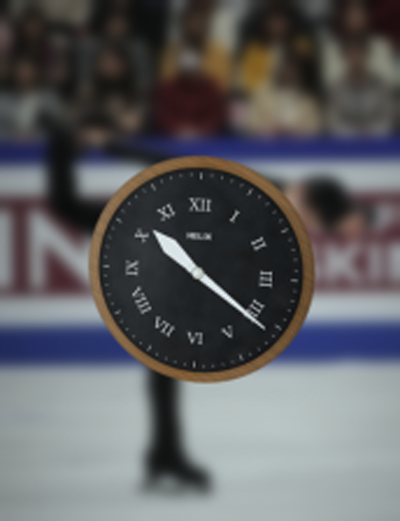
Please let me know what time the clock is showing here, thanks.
10:21
